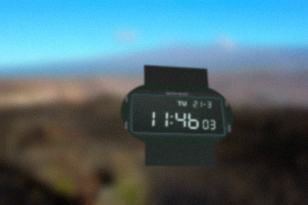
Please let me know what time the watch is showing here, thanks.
11:46
